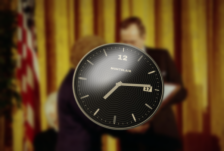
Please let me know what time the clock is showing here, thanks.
7:14
